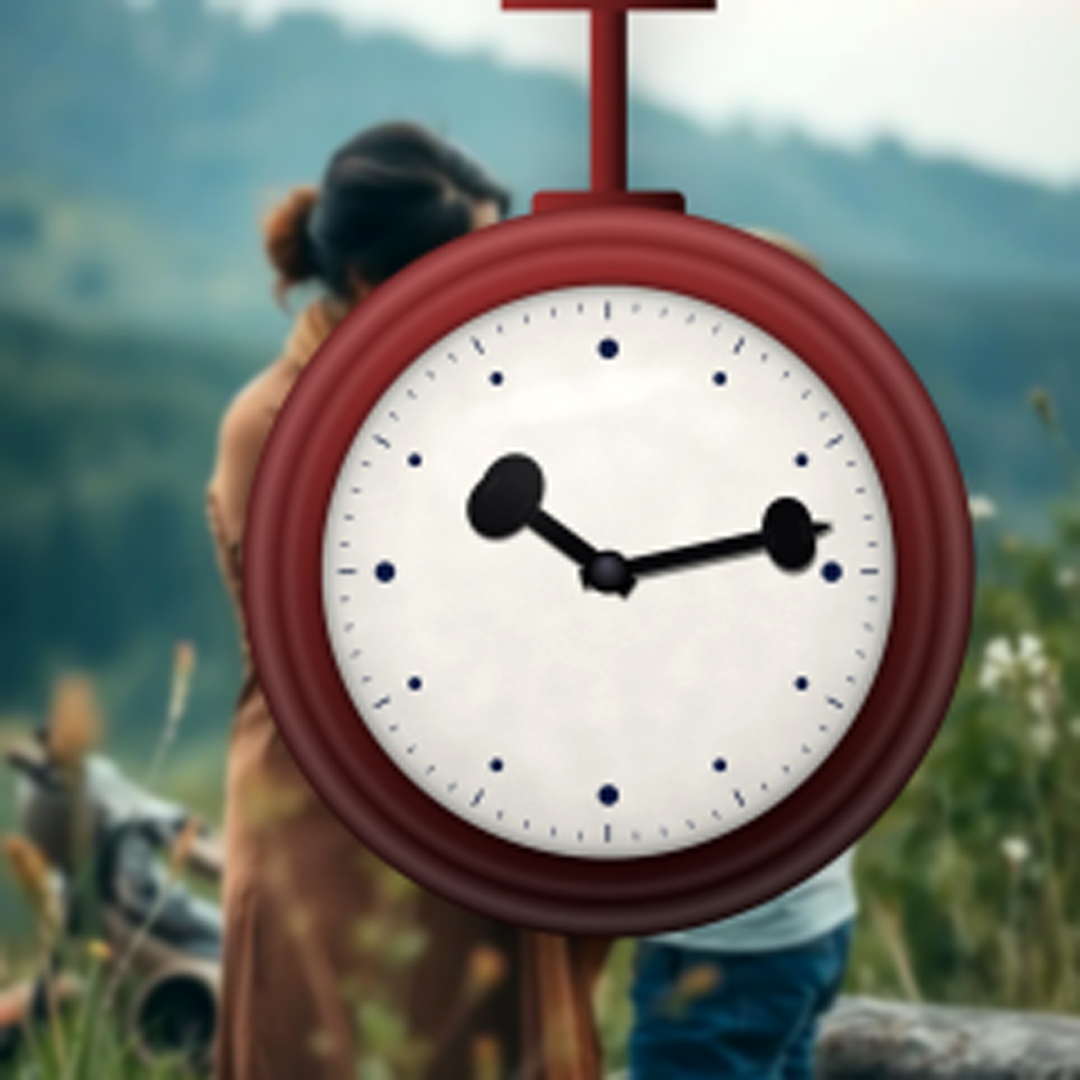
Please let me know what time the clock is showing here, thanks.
10:13
